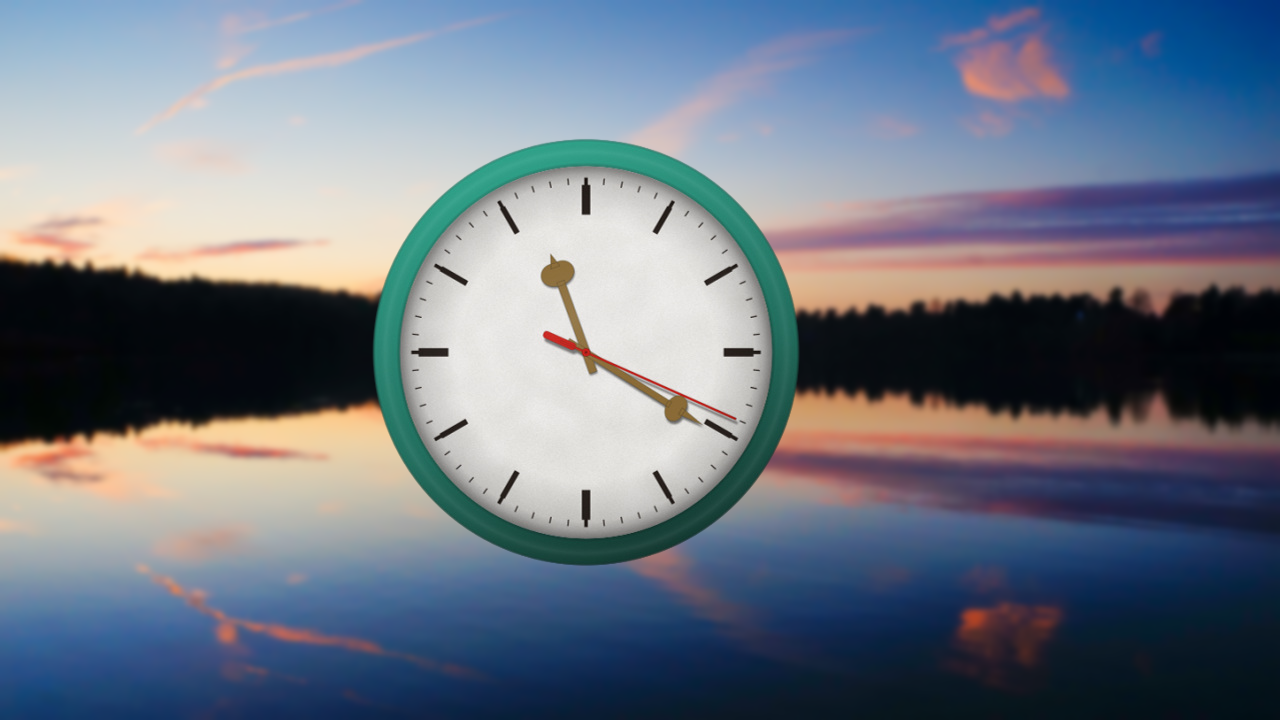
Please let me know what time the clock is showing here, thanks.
11:20:19
